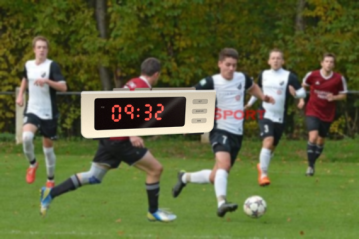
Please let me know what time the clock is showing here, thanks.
9:32
